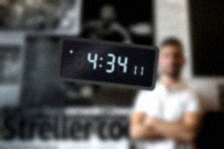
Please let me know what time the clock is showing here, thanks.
4:34:11
